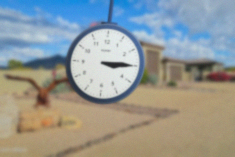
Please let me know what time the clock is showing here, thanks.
3:15
